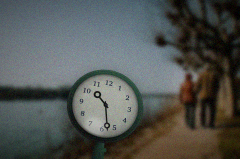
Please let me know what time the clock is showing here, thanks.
10:28
